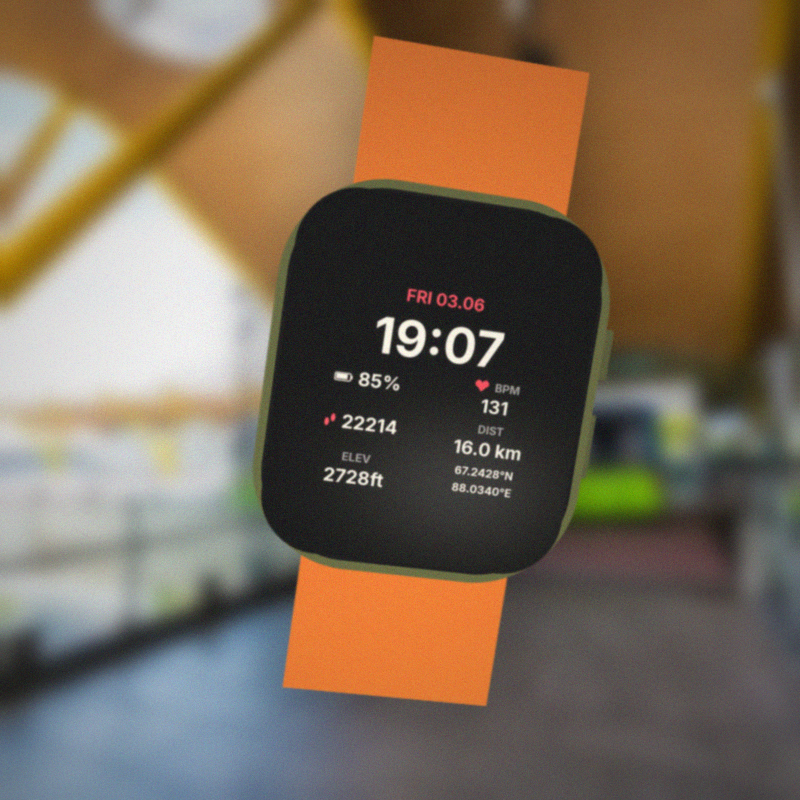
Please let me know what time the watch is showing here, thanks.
19:07
